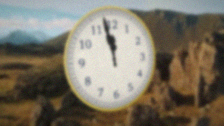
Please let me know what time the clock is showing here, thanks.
11:58
